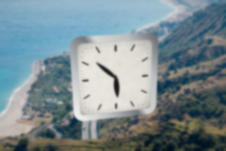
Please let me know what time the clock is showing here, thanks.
5:52
